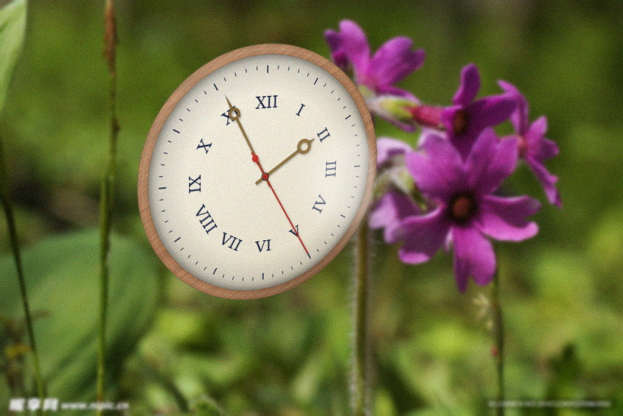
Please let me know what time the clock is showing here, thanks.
1:55:25
